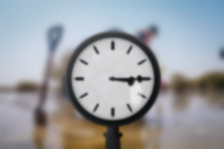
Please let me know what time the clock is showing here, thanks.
3:15
